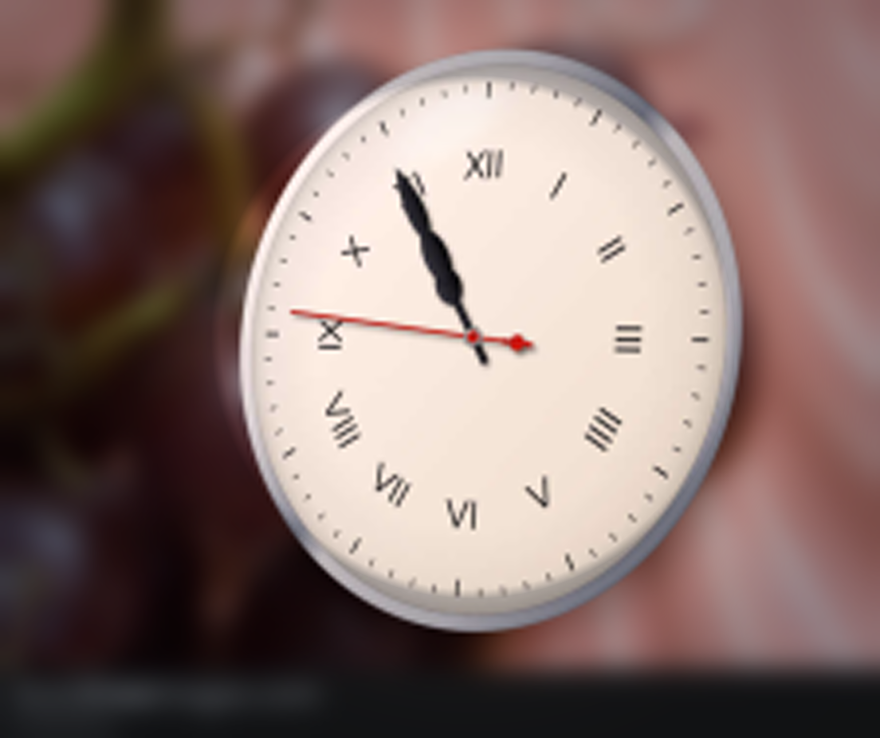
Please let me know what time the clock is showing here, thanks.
10:54:46
